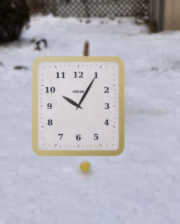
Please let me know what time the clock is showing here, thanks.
10:05
